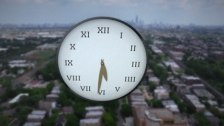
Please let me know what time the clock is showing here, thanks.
5:31
